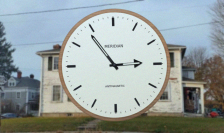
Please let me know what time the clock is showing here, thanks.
2:54
